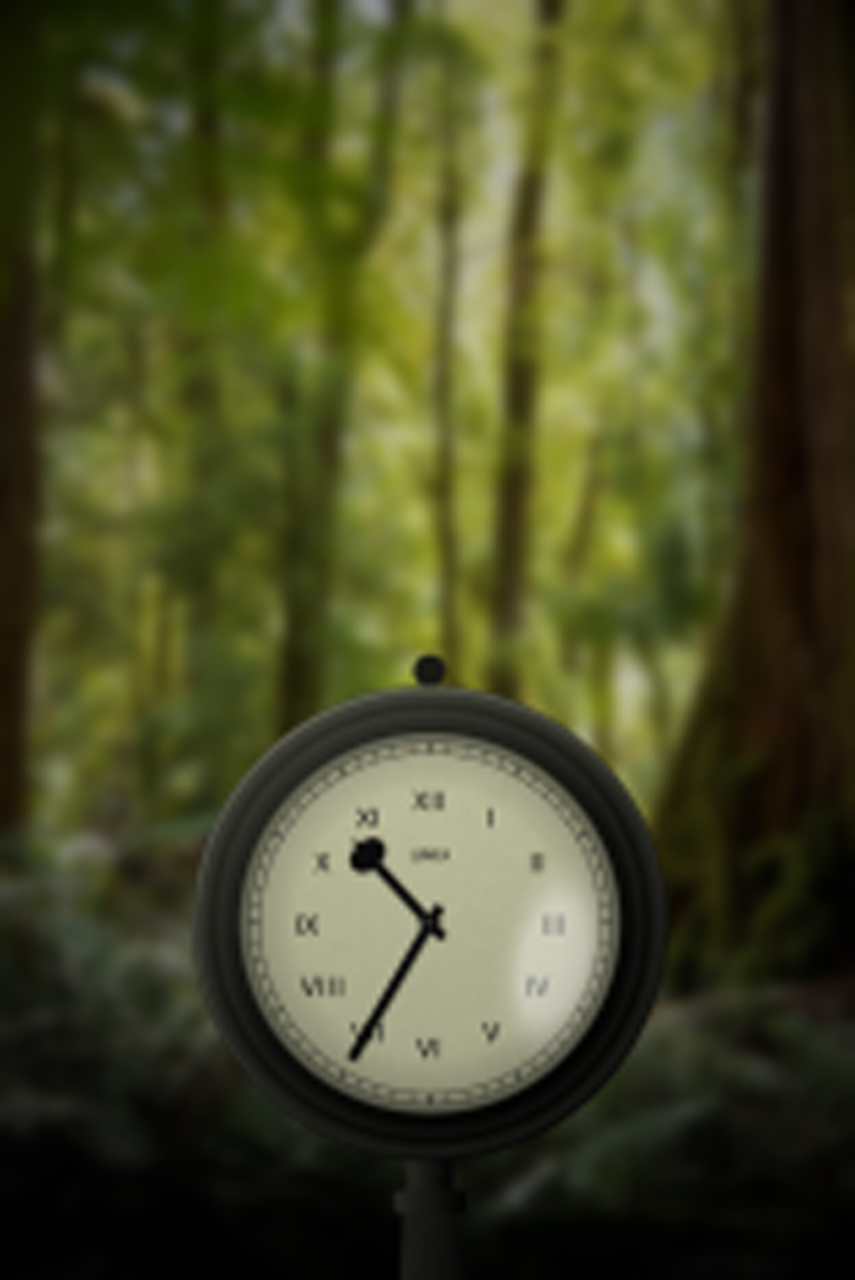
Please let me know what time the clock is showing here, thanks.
10:35
